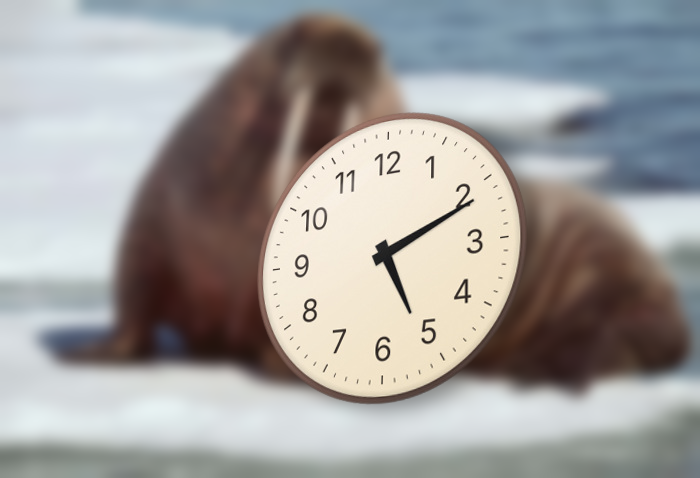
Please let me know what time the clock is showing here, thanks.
5:11
